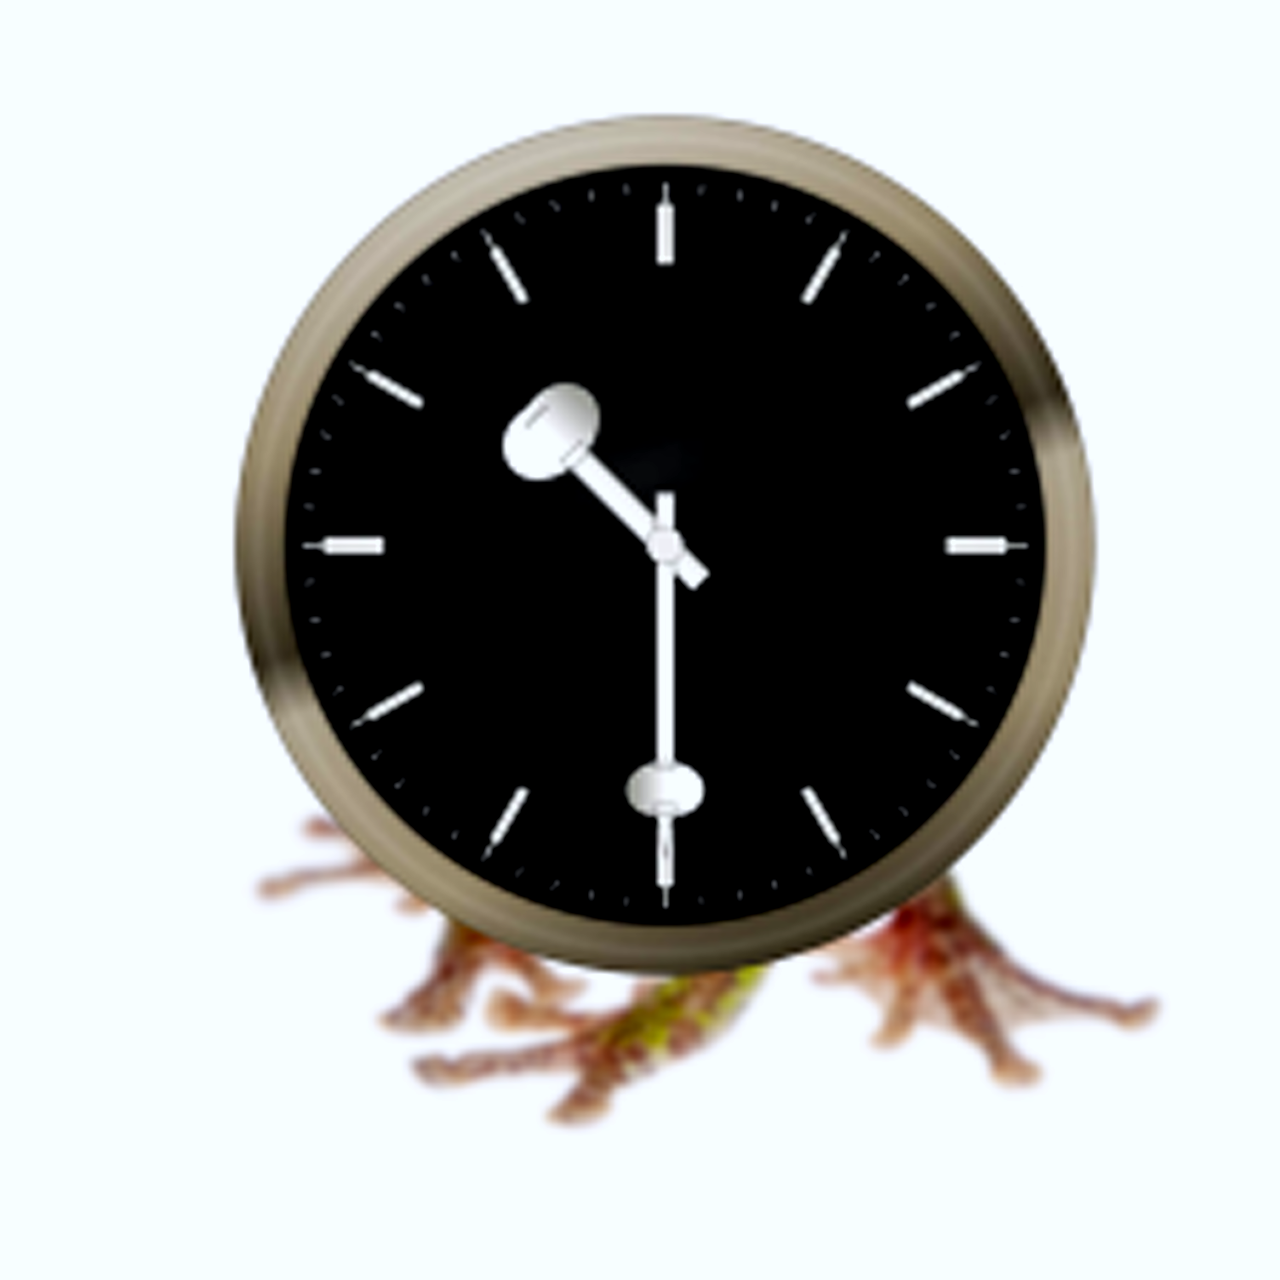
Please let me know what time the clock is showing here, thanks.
10:30
